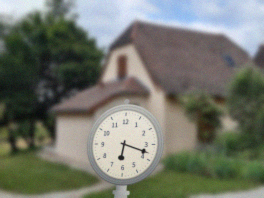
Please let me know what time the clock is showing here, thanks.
6:18
